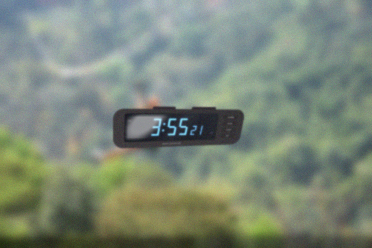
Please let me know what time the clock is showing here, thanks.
3:55
